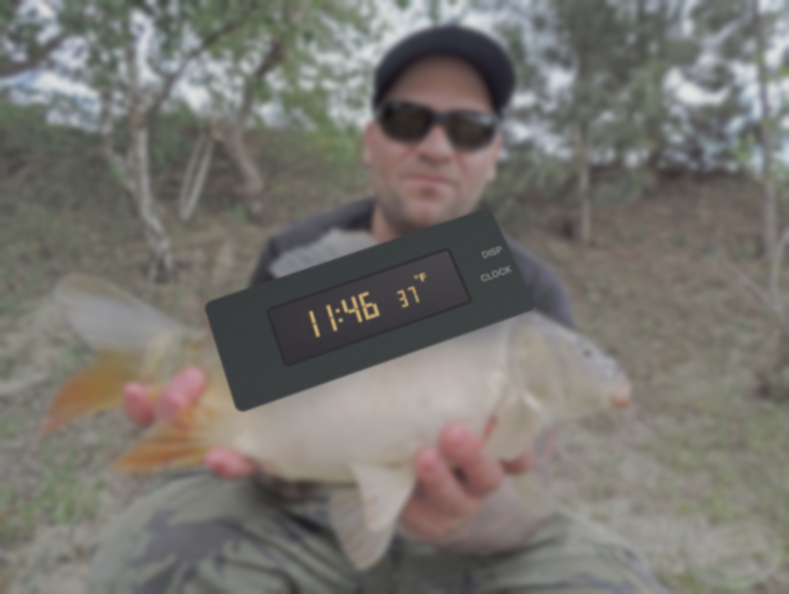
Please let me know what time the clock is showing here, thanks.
11:46
